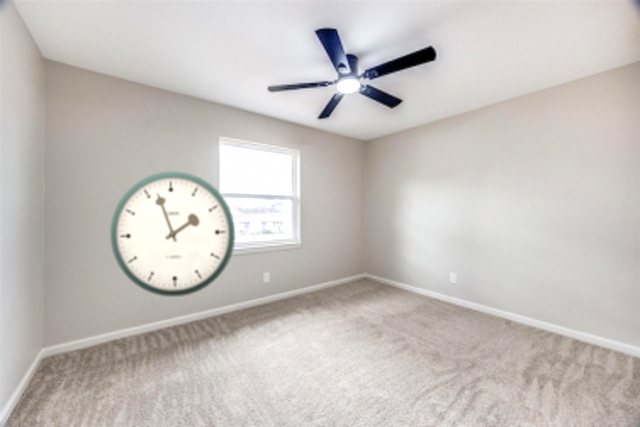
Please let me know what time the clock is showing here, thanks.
1:57
